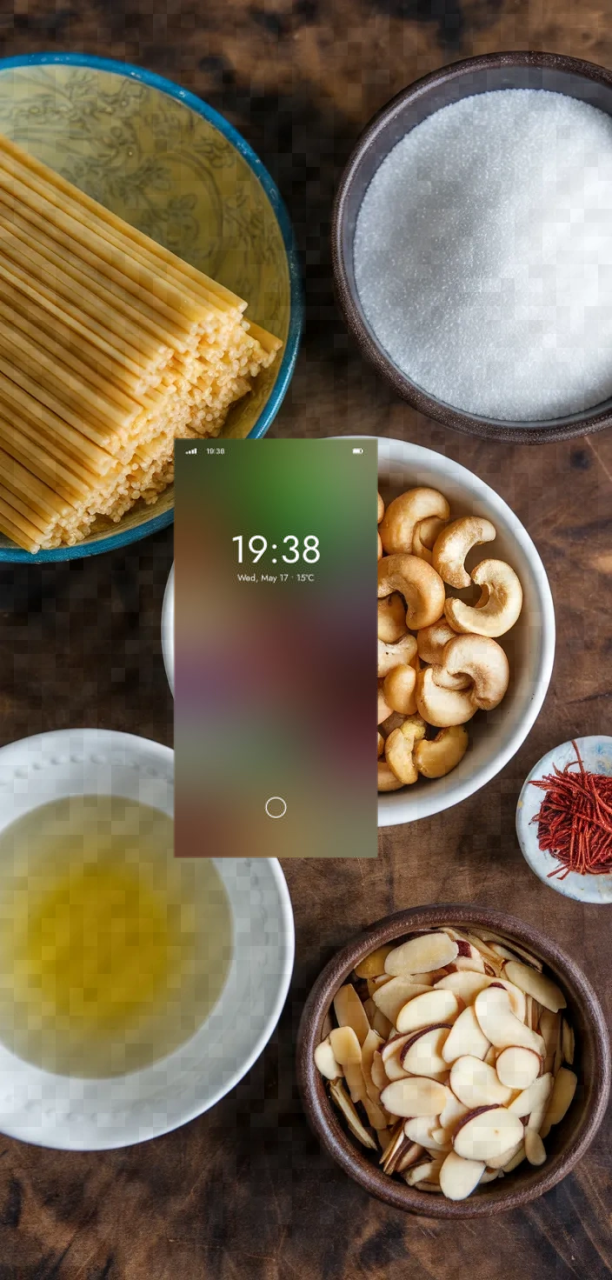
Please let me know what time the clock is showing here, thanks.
19:38
